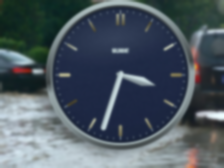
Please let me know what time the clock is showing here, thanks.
3:33
